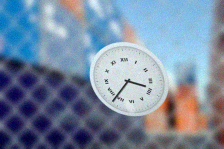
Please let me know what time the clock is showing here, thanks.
3:37
